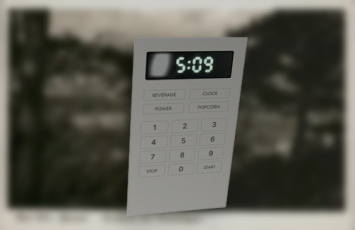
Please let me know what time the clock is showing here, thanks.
5:09
